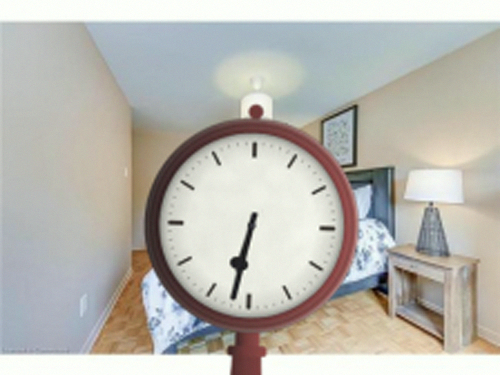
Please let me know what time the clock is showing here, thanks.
6:32
